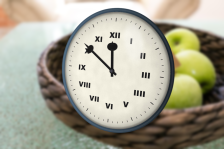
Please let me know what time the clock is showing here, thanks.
11:51
